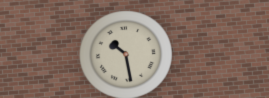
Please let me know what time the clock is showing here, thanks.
10:29
